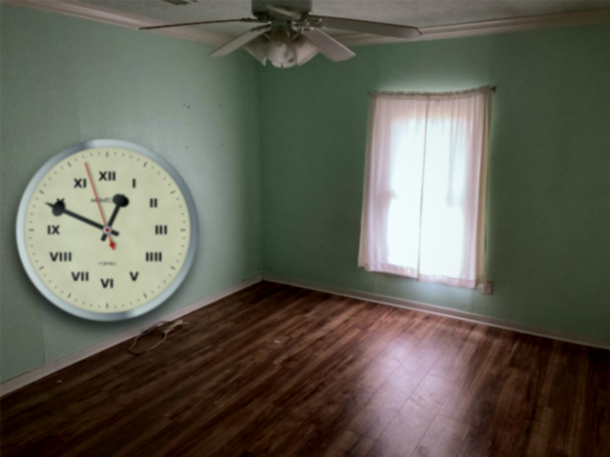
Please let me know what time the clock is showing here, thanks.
12:48:57
